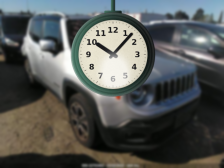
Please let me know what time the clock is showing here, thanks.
10:07
